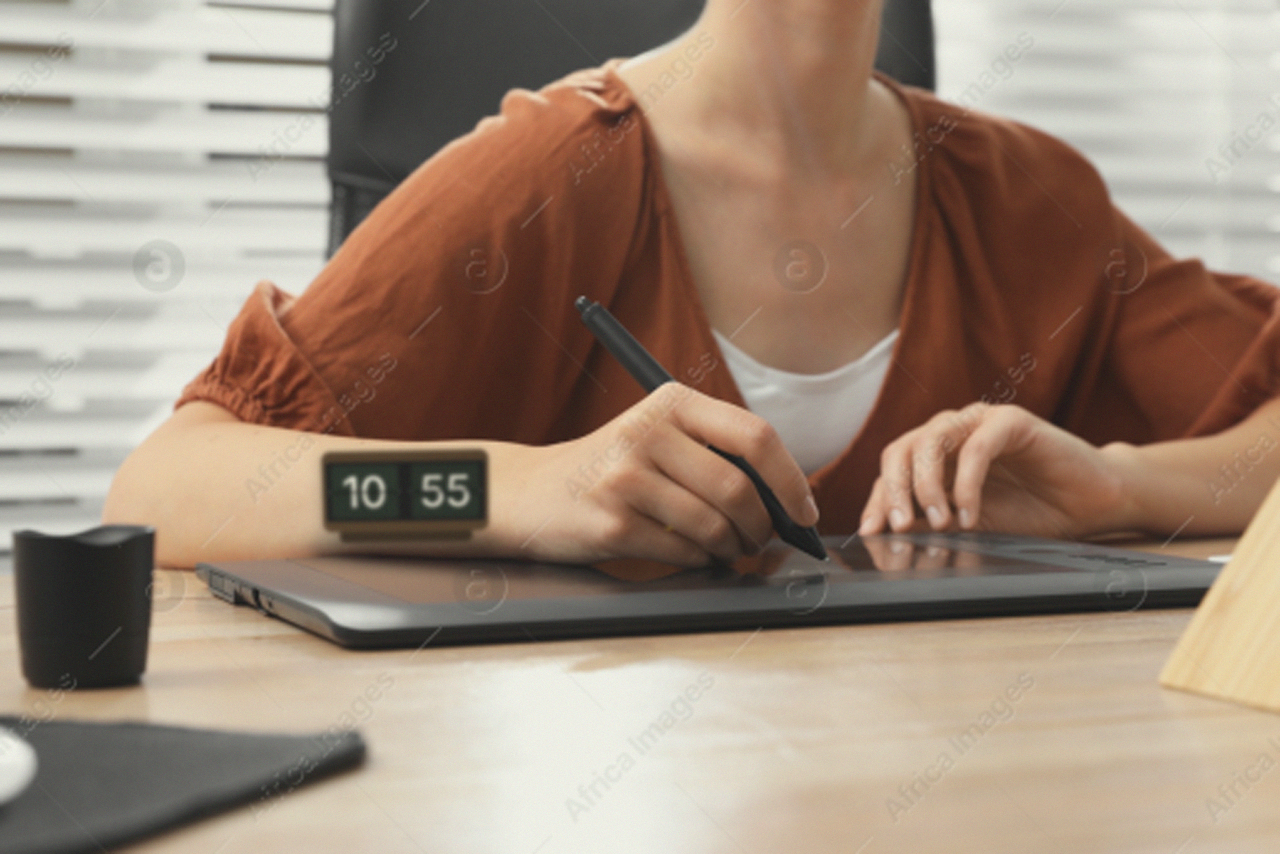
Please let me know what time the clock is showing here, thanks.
10:55
